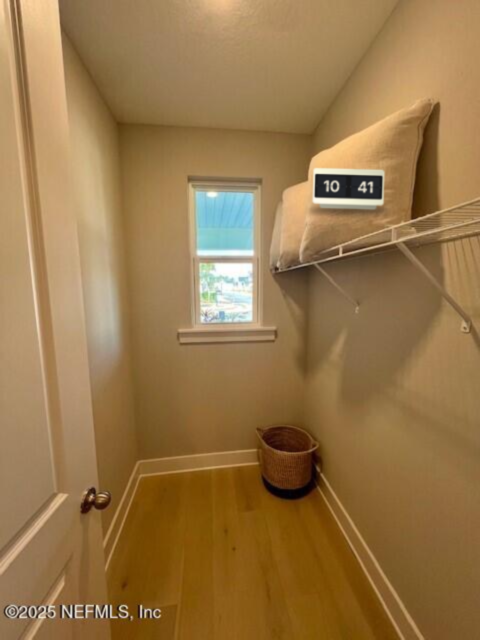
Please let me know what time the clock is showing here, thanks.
10:41
